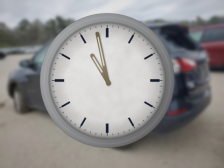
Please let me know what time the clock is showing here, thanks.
10:58
